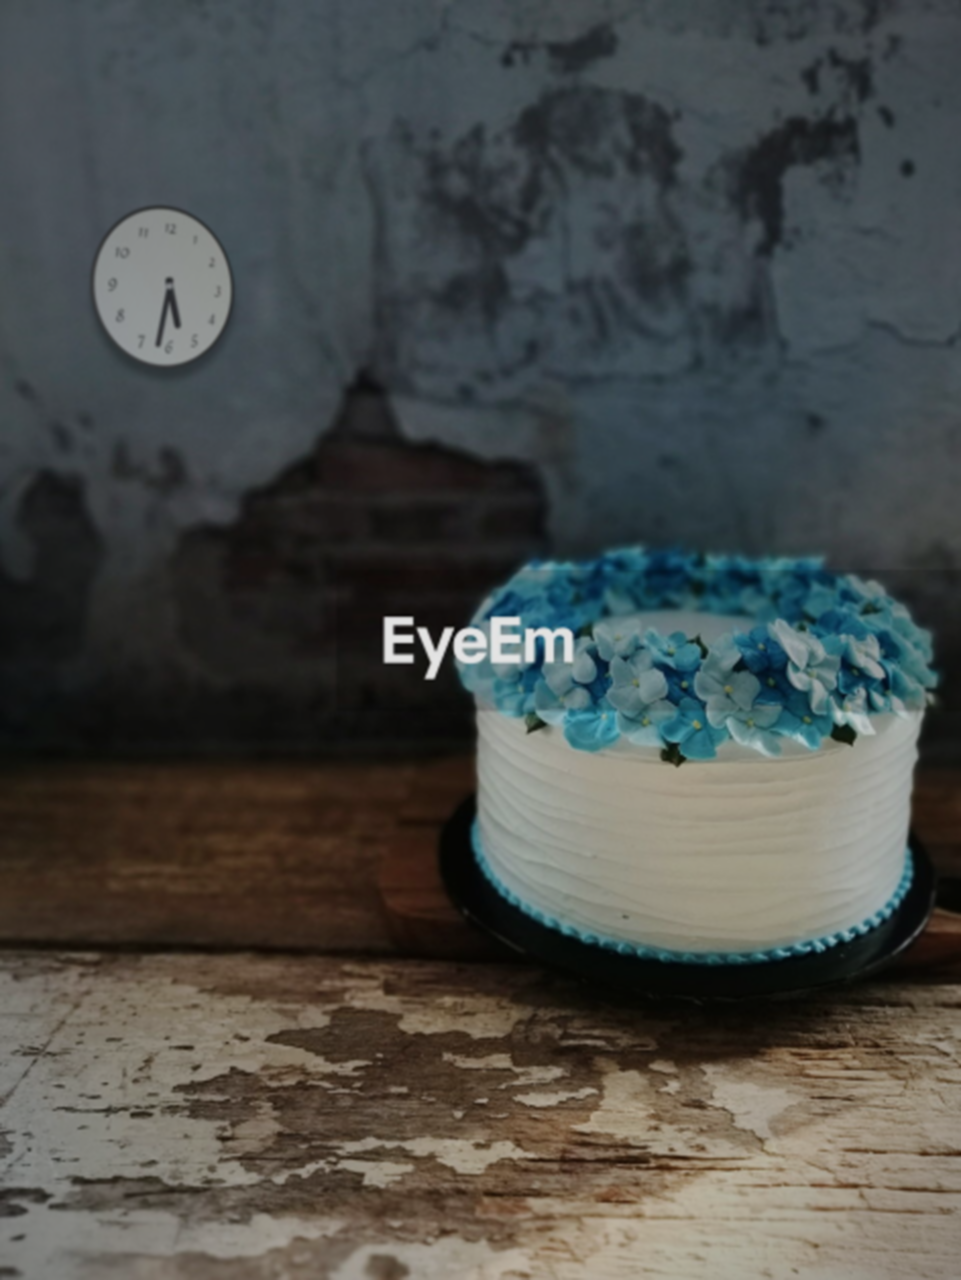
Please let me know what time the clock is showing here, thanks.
5:32
